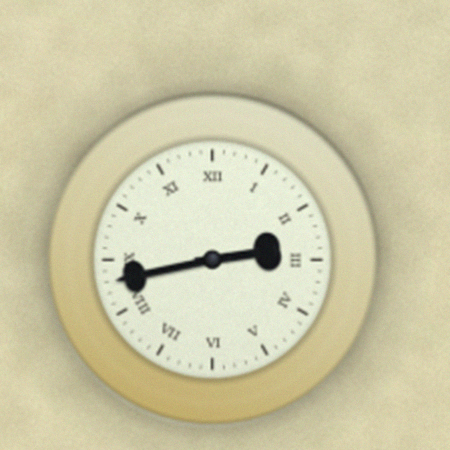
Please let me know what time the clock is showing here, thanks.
2:43
